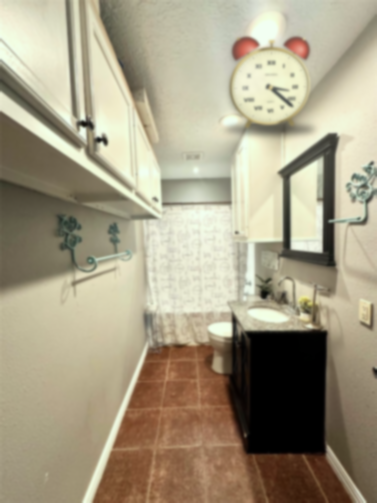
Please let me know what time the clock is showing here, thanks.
3:22
